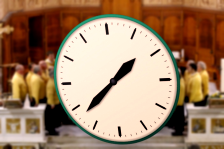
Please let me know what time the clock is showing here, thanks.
1:38
